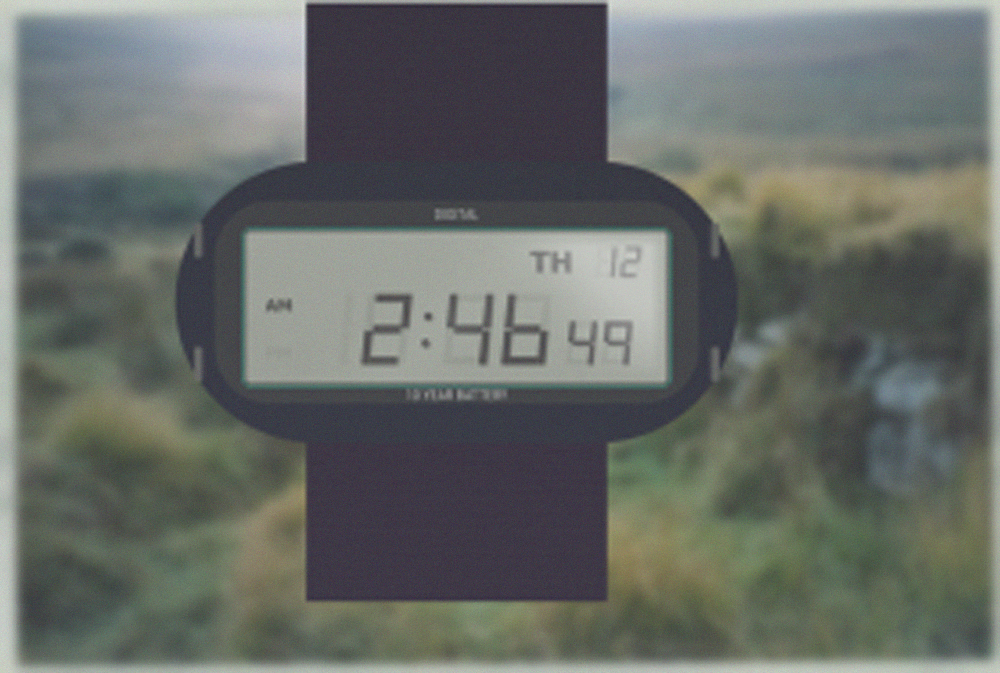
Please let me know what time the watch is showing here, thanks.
2:46:49
